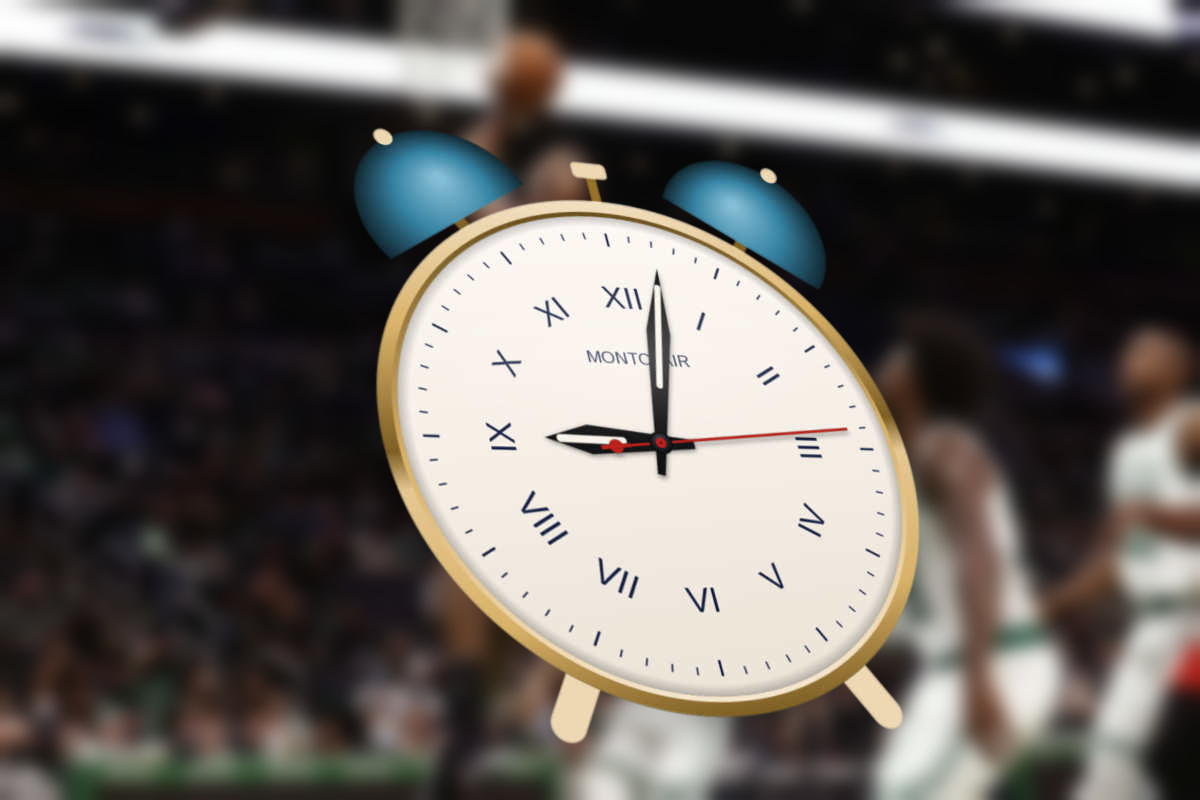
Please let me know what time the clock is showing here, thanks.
9:02:14
